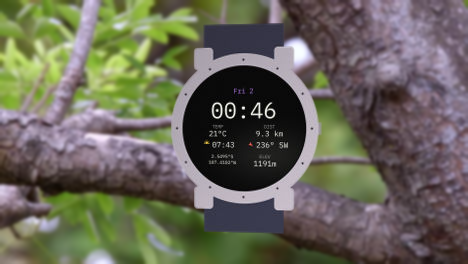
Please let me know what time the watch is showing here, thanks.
0:46
